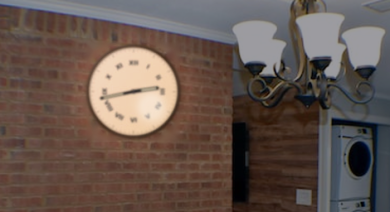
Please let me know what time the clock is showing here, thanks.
2:43
